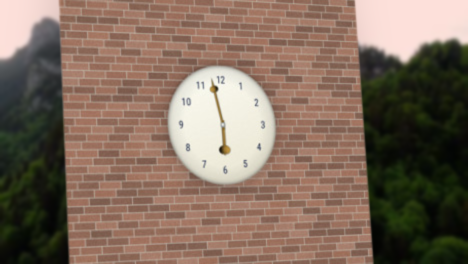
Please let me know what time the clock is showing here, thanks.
5:58
